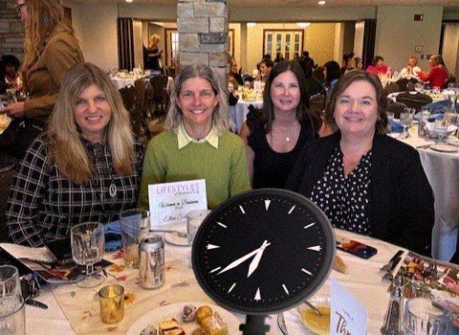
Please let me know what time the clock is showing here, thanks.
6:39
